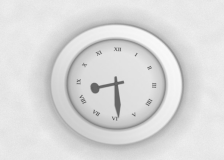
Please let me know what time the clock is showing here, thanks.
8:29
